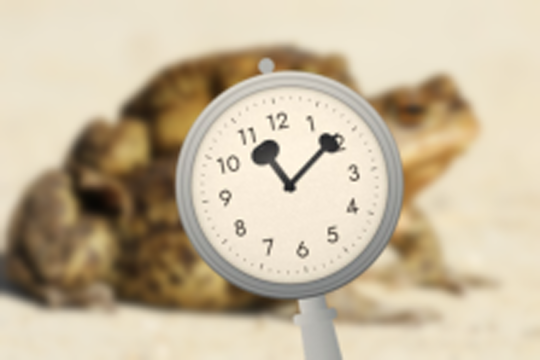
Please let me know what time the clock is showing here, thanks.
11:09
